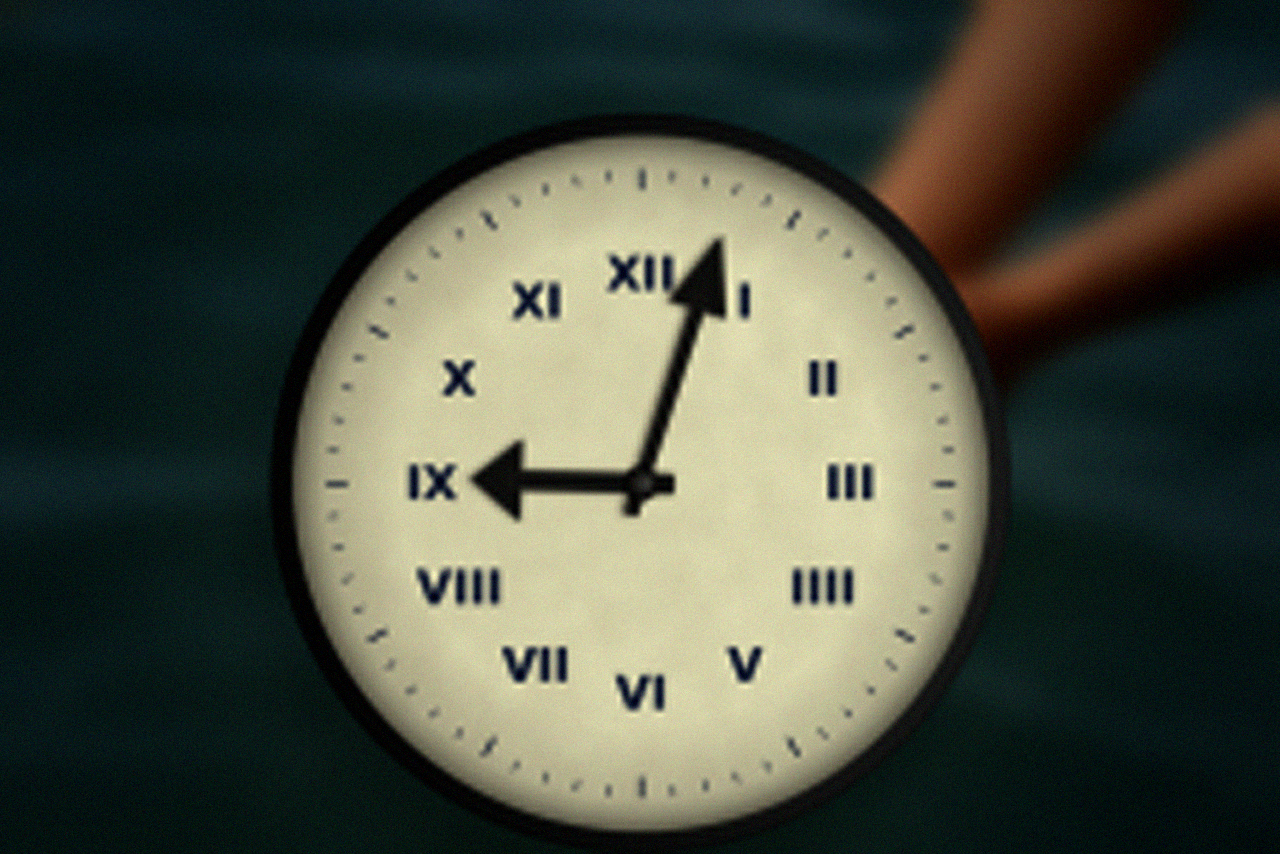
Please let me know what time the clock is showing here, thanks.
9:03
